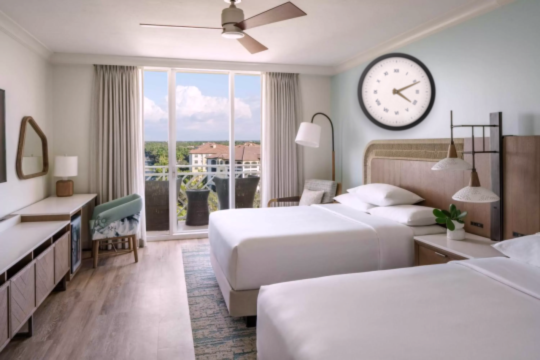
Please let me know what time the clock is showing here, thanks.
4:11
